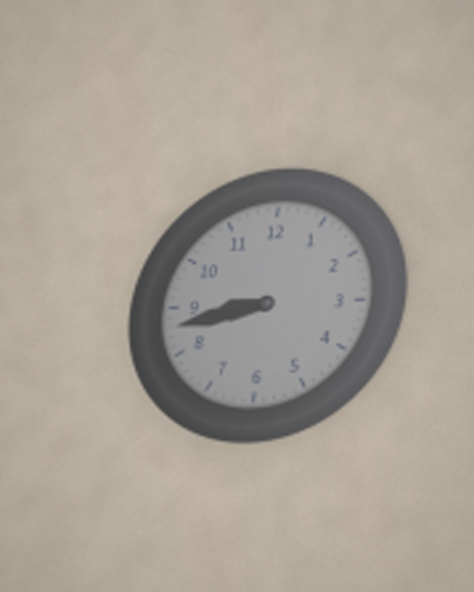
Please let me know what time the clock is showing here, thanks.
8:43
